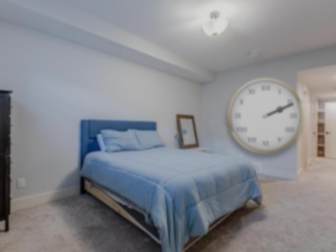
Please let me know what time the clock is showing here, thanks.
2:11
